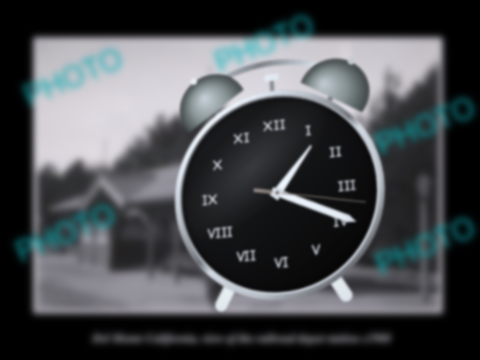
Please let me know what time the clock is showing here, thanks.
1:19:17
